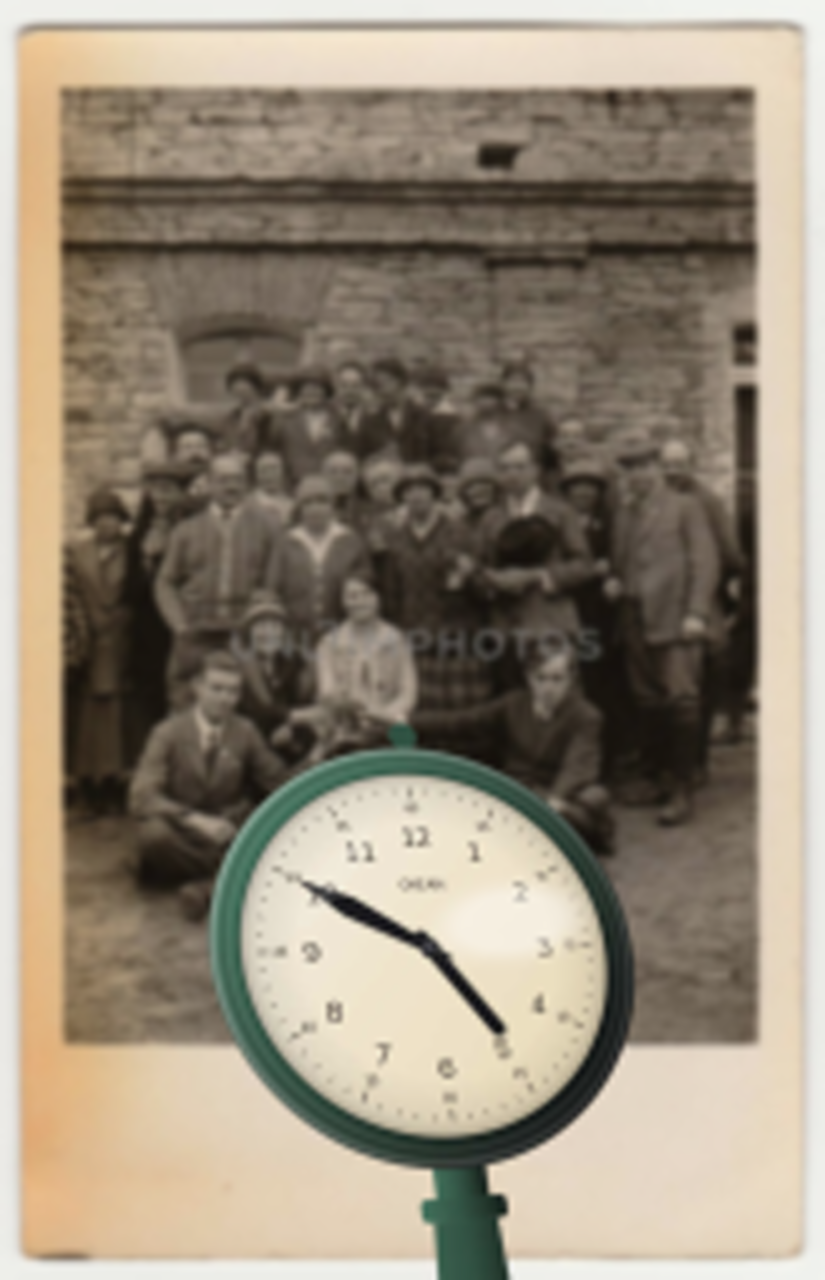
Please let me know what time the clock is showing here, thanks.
4:50
